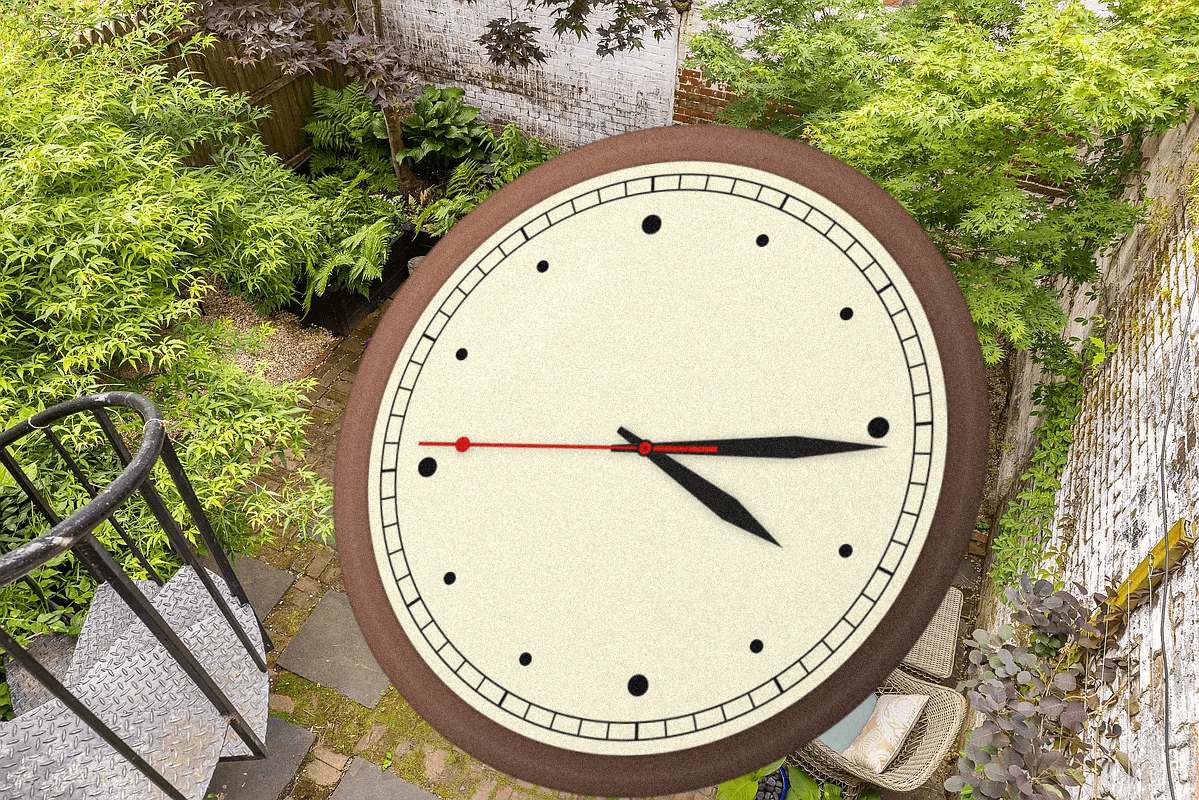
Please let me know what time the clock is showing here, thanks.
4:15:46
